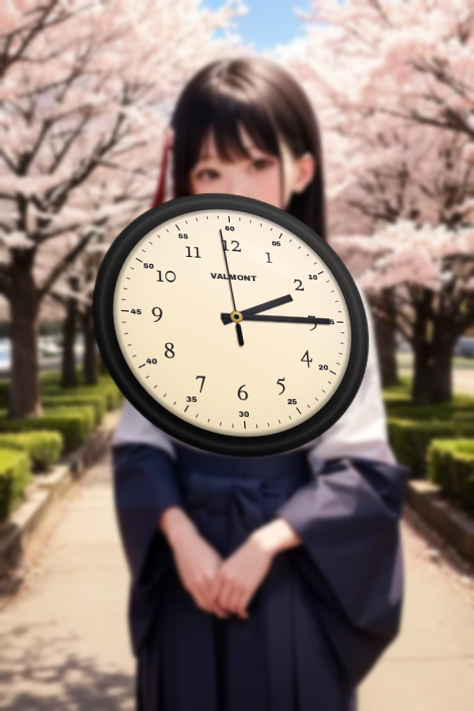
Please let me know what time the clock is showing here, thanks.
2:14:59
